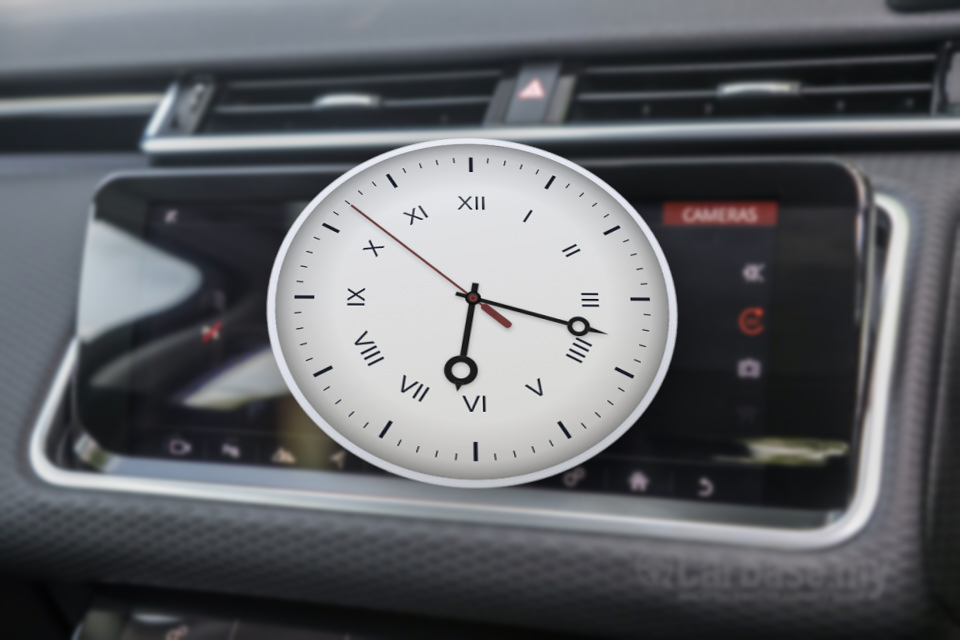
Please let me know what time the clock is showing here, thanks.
6:17:52
